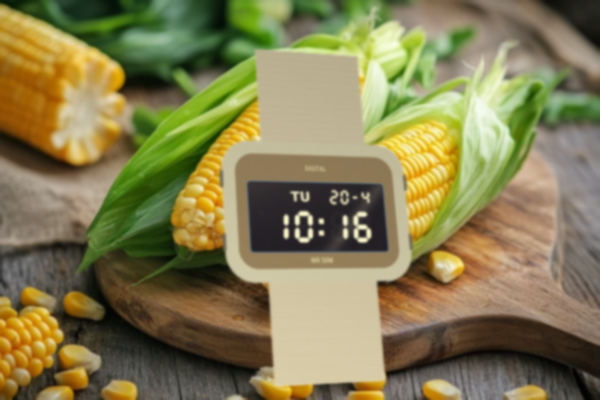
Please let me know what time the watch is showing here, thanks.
10:16
